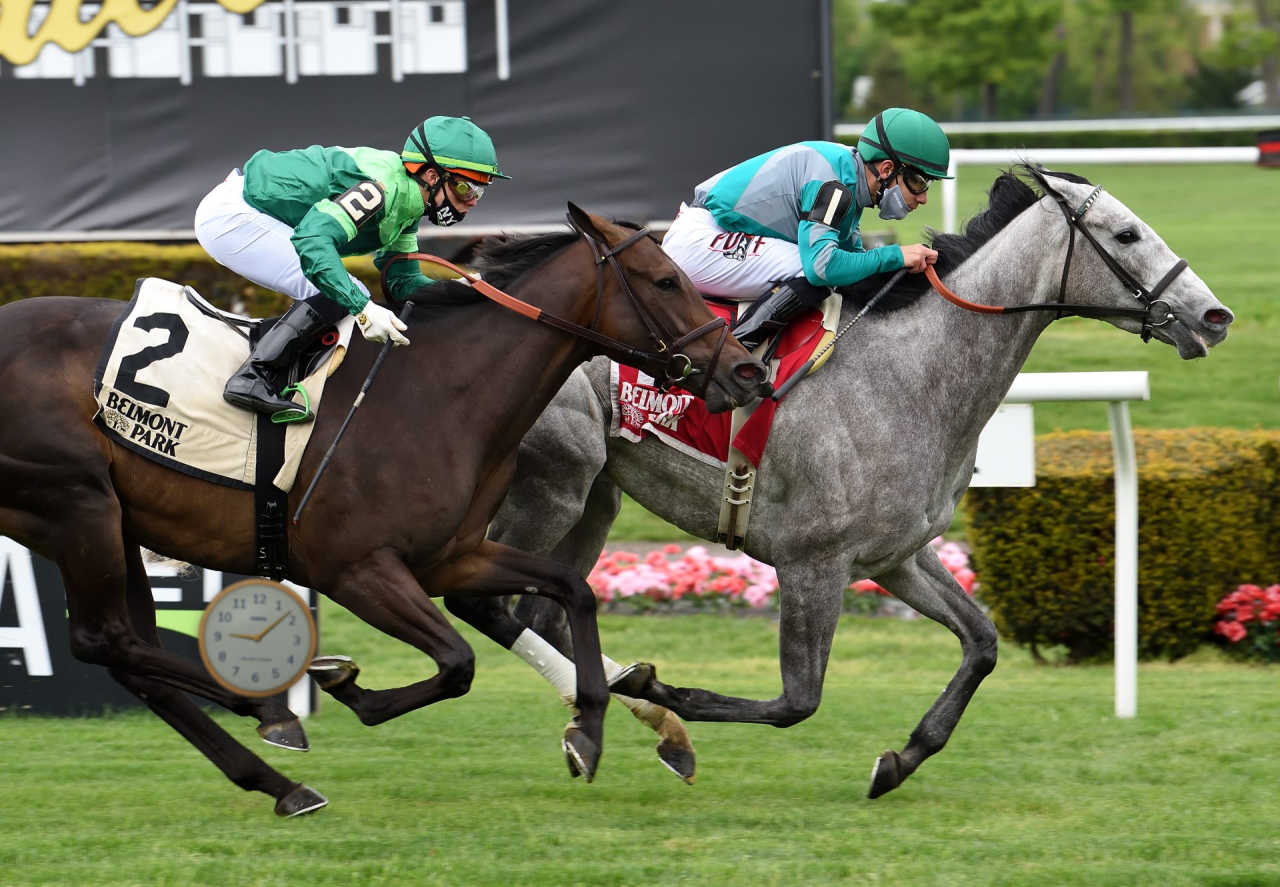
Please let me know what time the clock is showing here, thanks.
9:08
